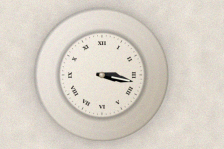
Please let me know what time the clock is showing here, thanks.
3:17
